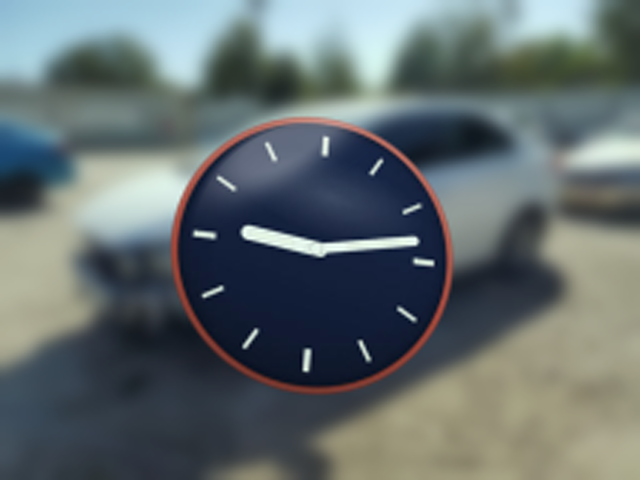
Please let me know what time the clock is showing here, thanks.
9:13
